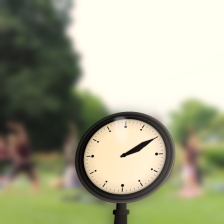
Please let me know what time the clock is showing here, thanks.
2:10
